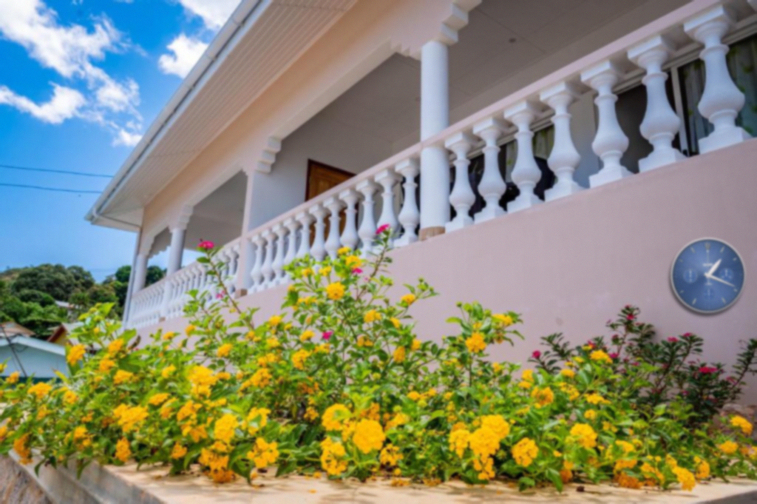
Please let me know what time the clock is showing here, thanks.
1:19
